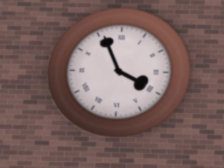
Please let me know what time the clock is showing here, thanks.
3:56
